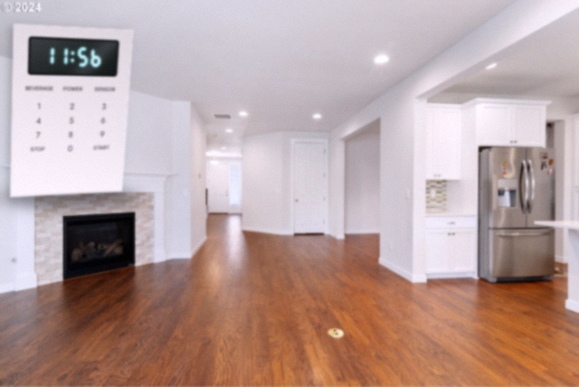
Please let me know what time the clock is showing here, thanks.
11:56
